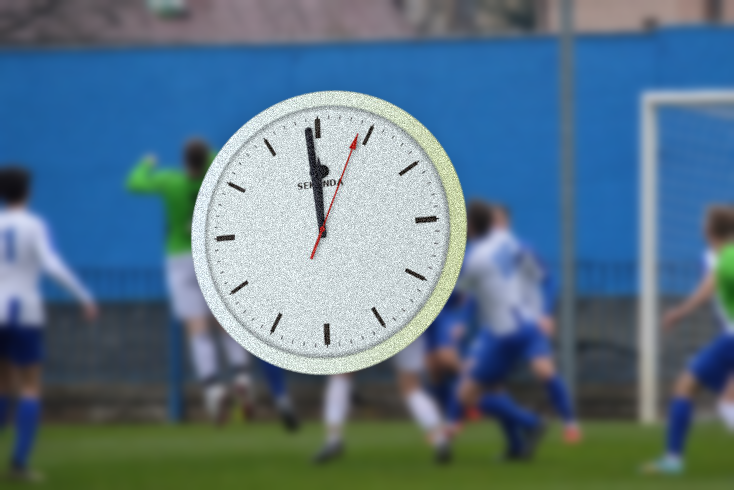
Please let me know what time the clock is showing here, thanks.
11:59:04
